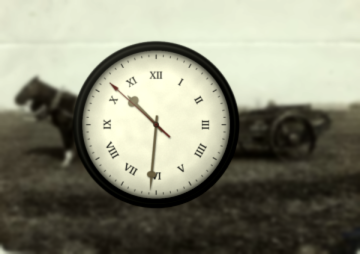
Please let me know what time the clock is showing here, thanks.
10:30:52
